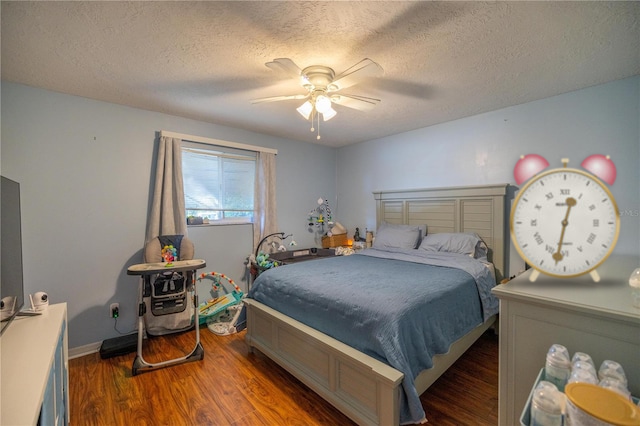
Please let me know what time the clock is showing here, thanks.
12:32
